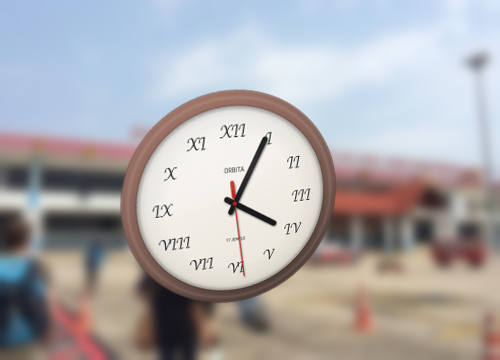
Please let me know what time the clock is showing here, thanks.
4:04:29
